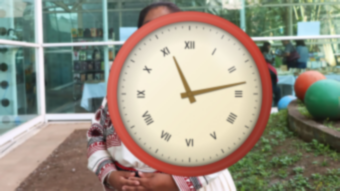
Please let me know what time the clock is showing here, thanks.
11:13
